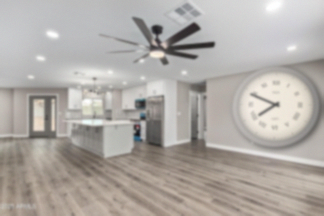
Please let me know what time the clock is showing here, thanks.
7:49
